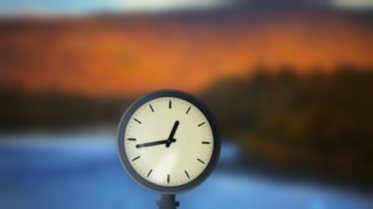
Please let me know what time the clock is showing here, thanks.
12:43
